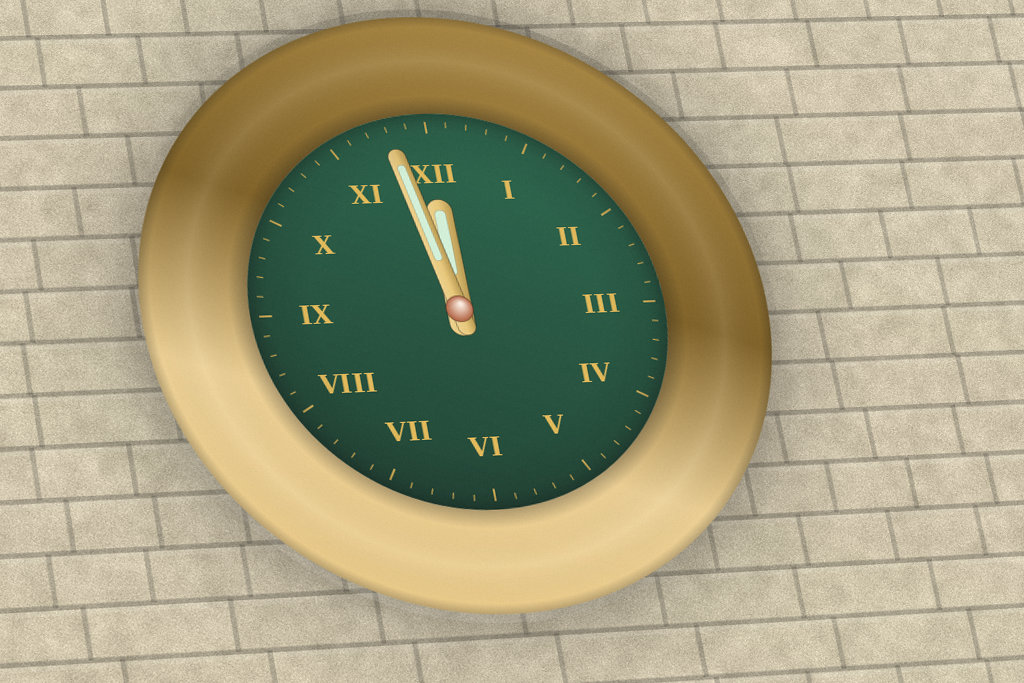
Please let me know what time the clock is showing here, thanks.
11:58
